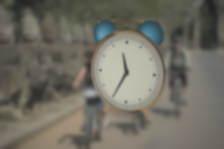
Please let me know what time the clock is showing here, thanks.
11:35
